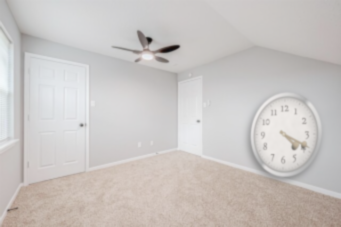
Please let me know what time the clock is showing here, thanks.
4:19
